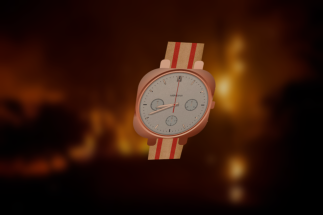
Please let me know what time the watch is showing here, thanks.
8:41
